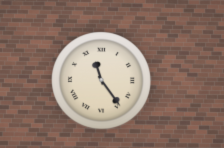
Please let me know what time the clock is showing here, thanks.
11:24
